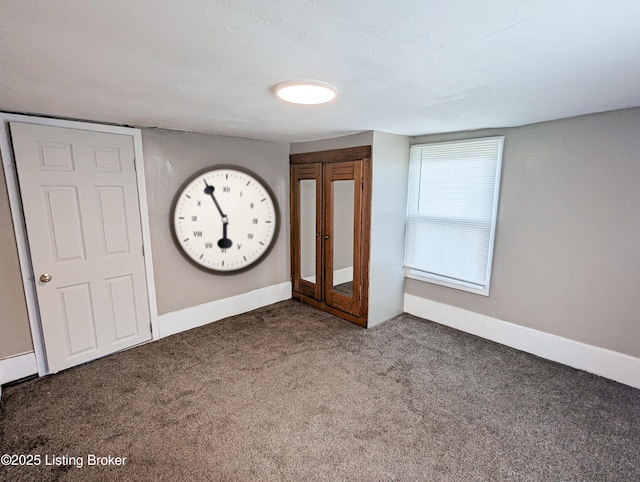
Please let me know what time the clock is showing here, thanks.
5:55
